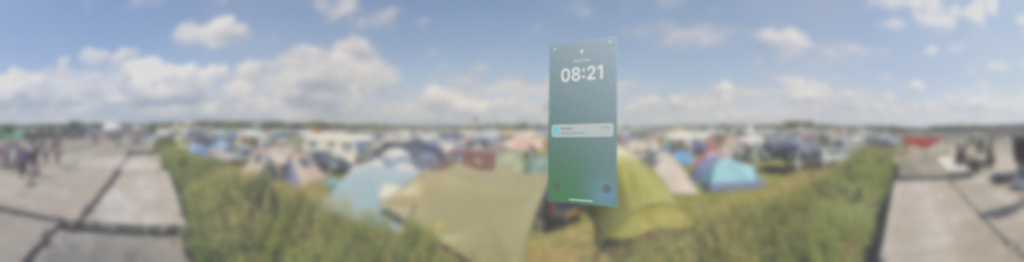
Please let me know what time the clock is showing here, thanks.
8:21
